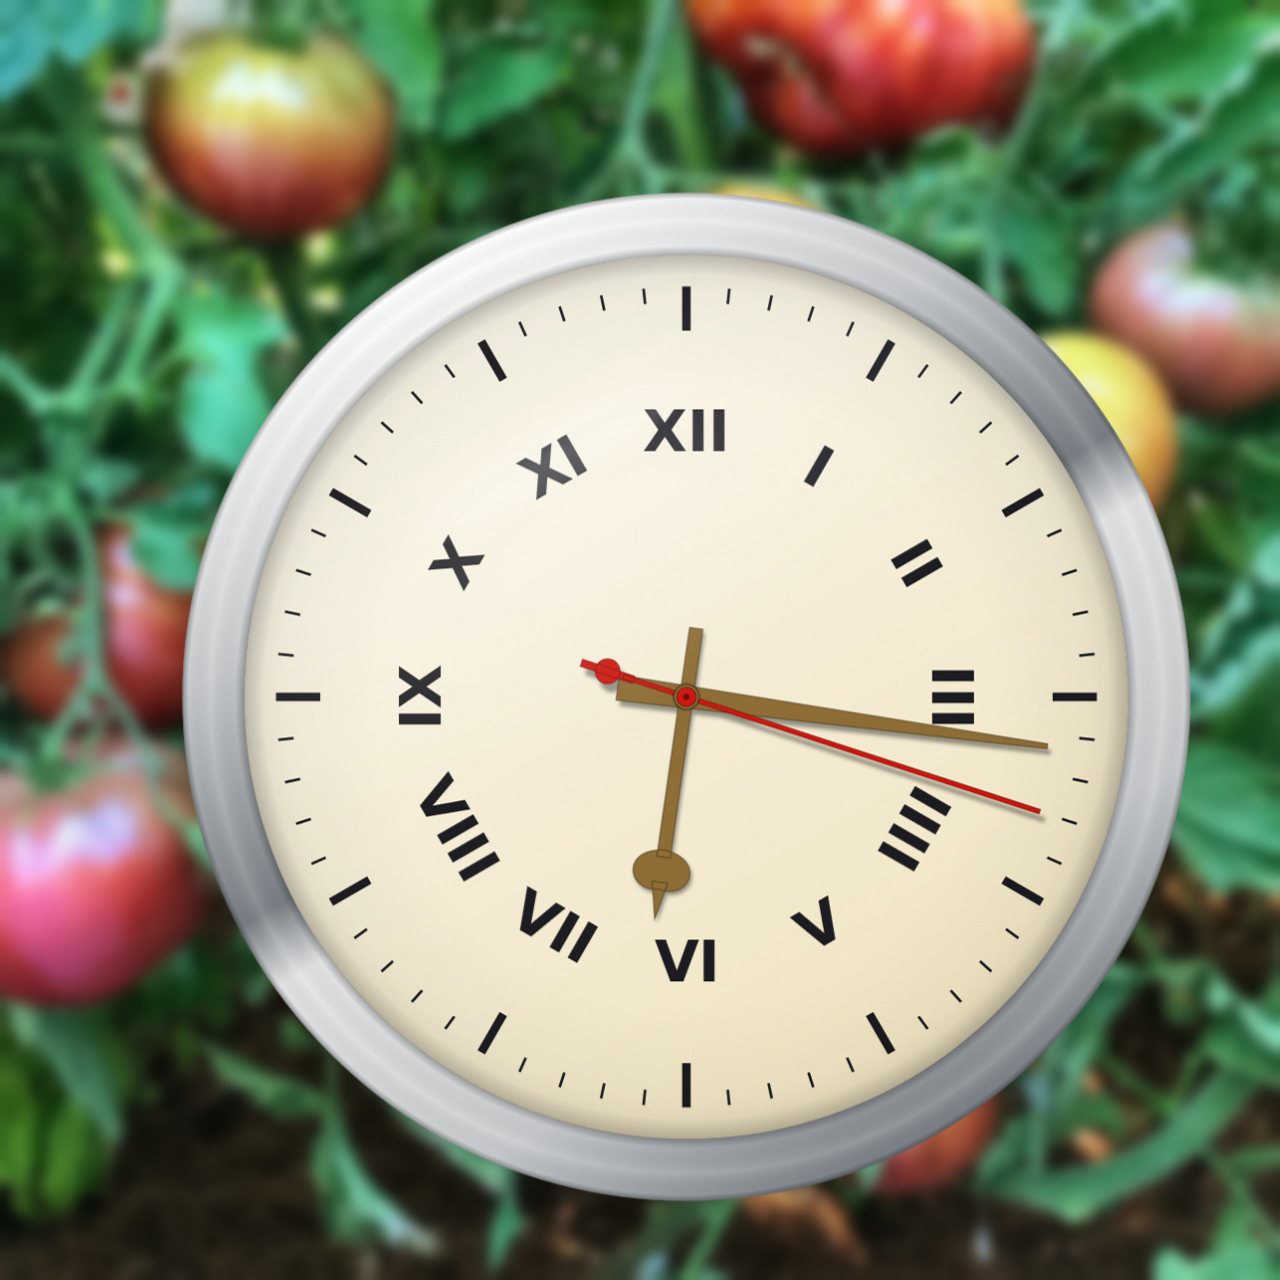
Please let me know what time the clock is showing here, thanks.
6:16:18
